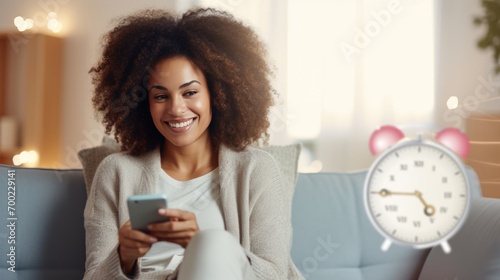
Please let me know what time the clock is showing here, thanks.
4:45
